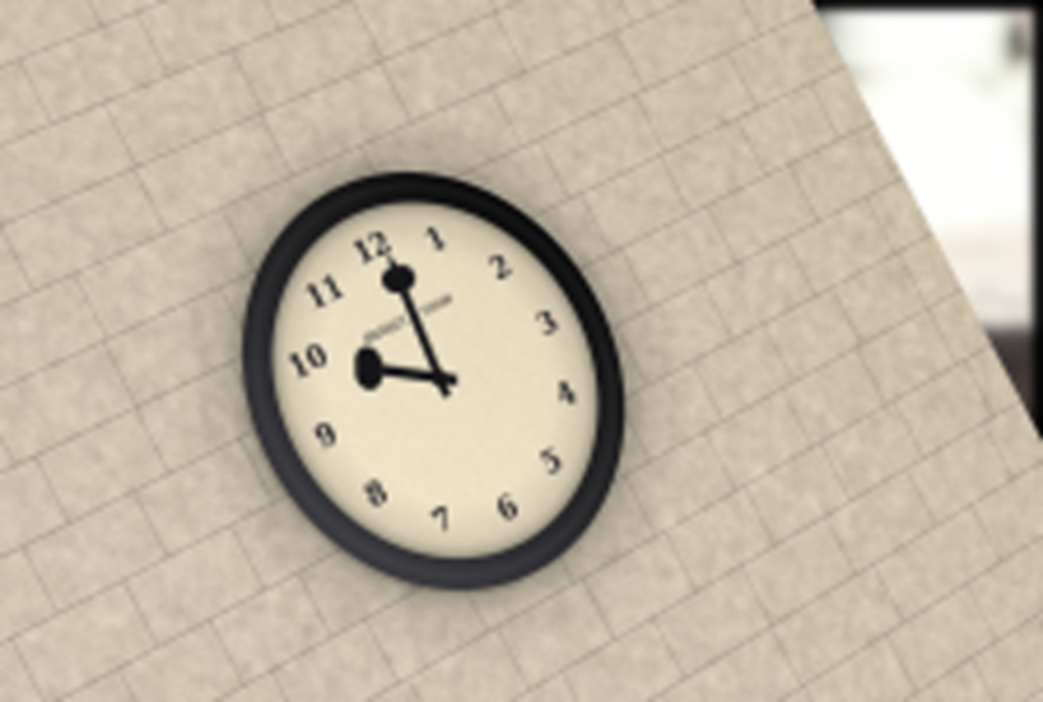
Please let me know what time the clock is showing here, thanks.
10:01
